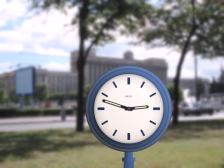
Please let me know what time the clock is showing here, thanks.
2:48
